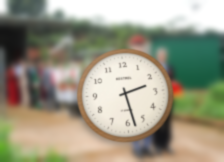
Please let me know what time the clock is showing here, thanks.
2:28
